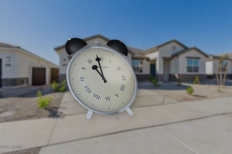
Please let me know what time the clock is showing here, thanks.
10:59
